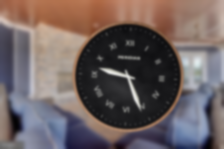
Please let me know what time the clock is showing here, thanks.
9:26
